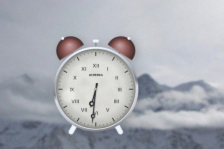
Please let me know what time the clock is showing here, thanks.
6:31
